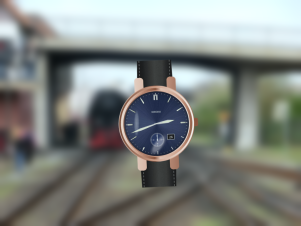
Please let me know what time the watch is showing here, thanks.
2:42
